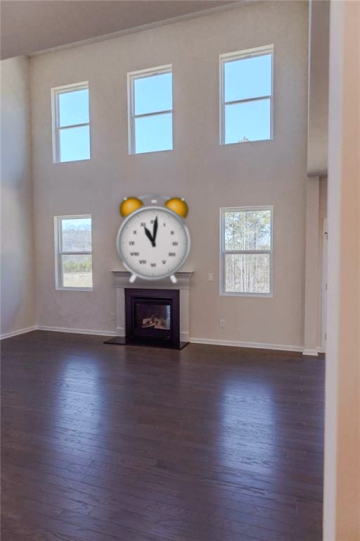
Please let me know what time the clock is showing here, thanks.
11:01
